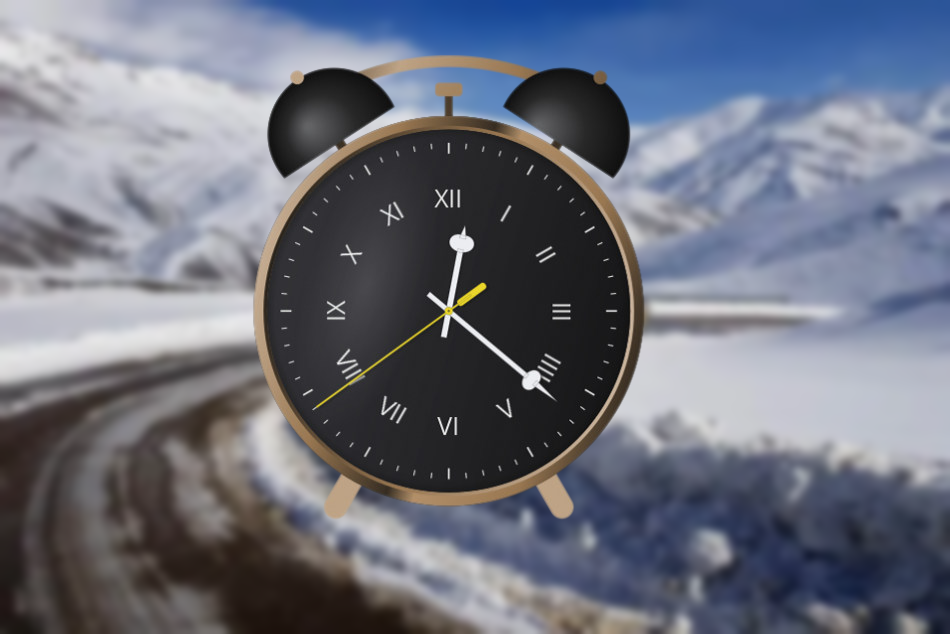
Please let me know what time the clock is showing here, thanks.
12:21:39
